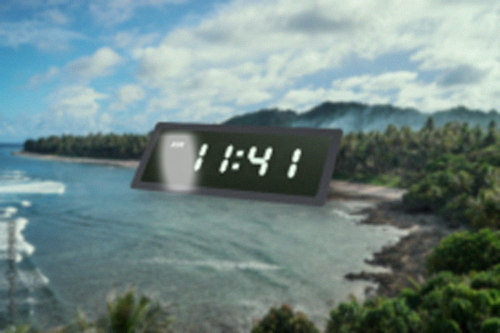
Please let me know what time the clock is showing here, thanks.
11:41
